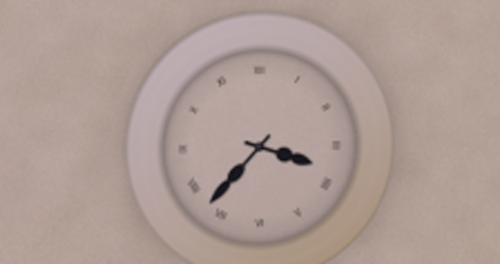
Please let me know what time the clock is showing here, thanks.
3:37
